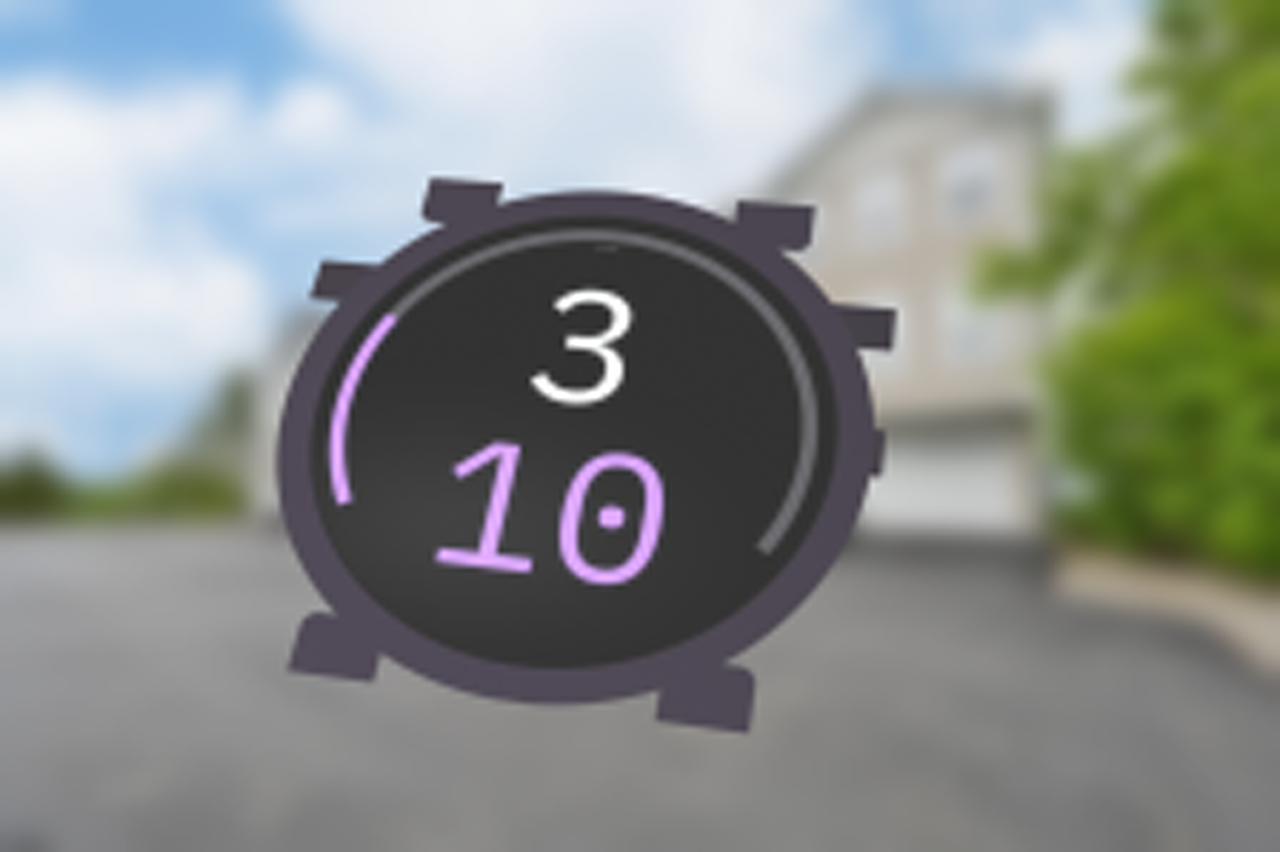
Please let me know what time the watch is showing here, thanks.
3:10
